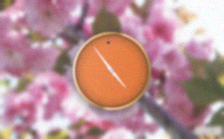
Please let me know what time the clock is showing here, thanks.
4:55
